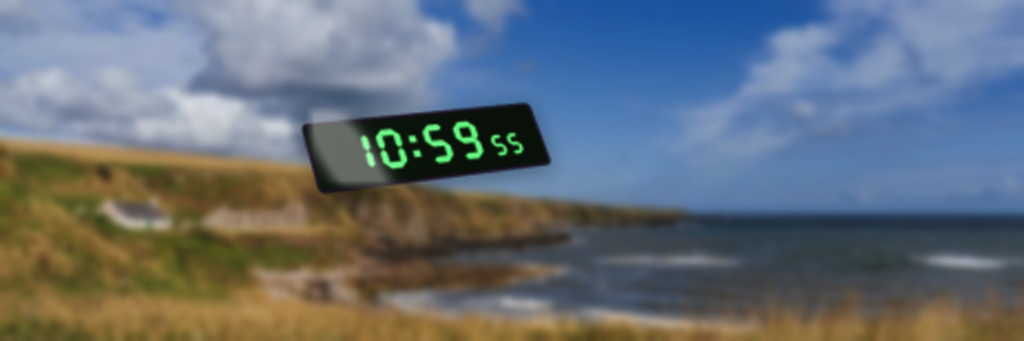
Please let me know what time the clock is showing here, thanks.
10:59:55
